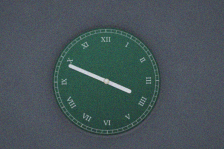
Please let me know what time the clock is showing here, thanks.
3:49
